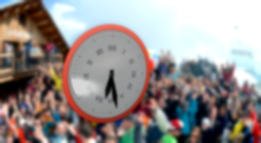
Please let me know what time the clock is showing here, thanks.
6:28
